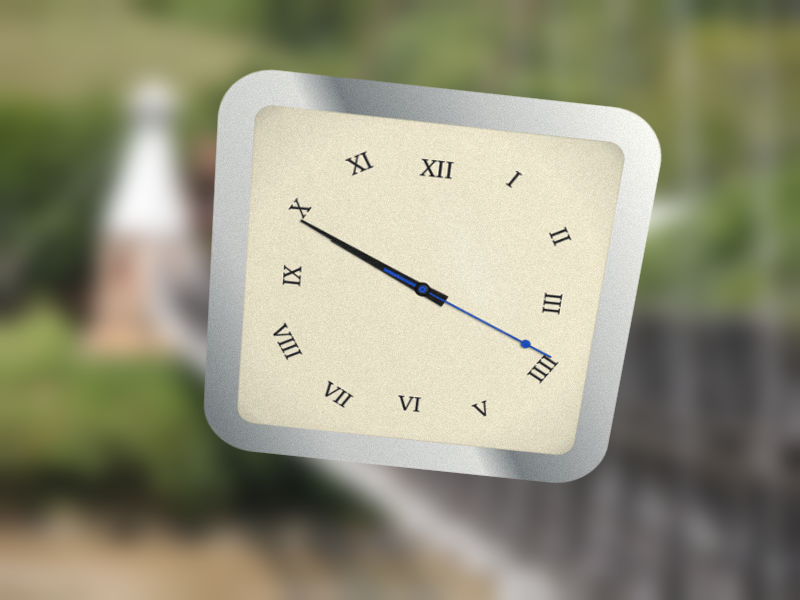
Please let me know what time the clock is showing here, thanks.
9:49:19
